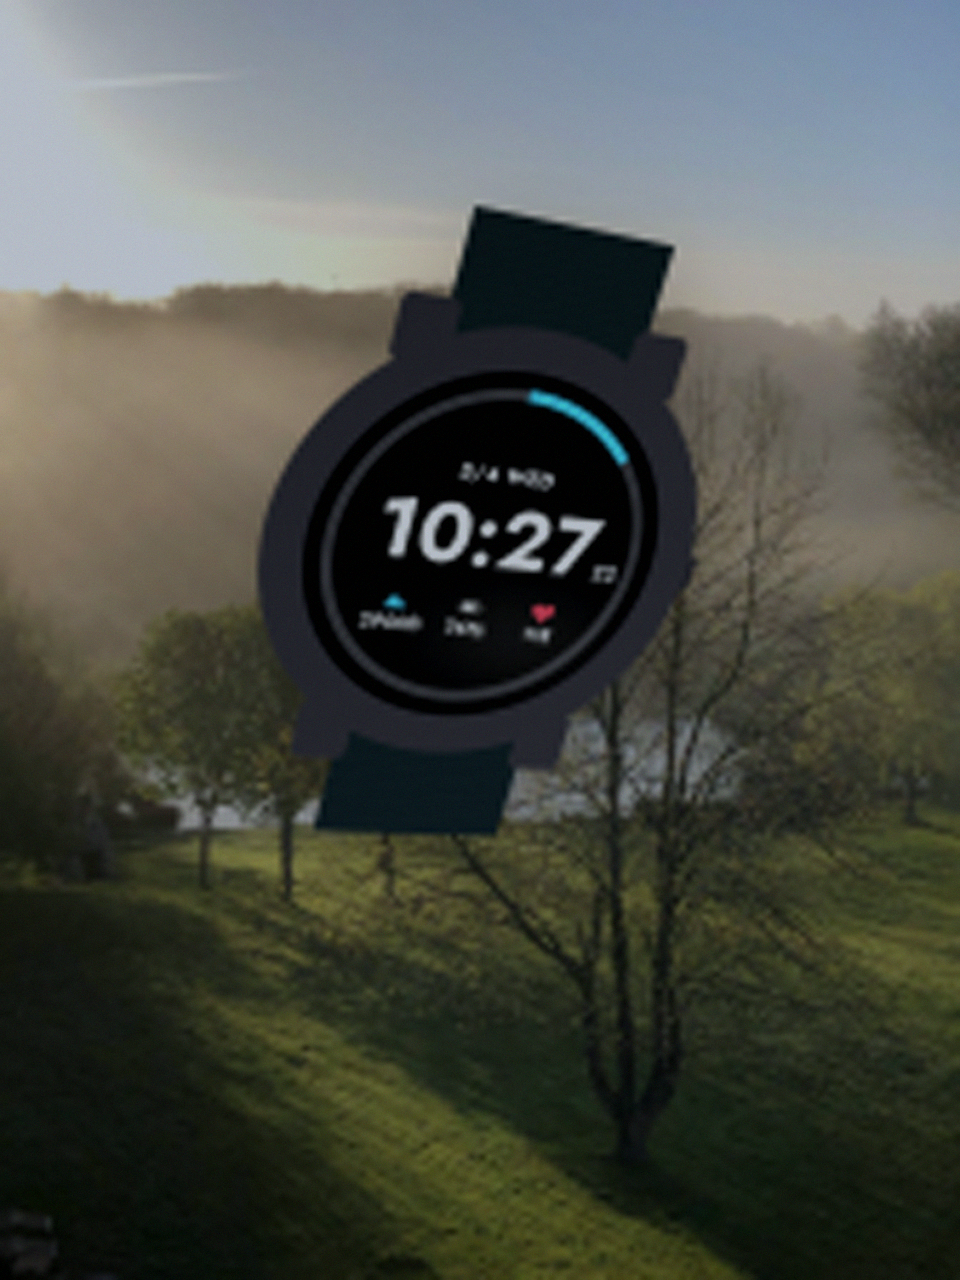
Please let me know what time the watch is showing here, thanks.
10:27
